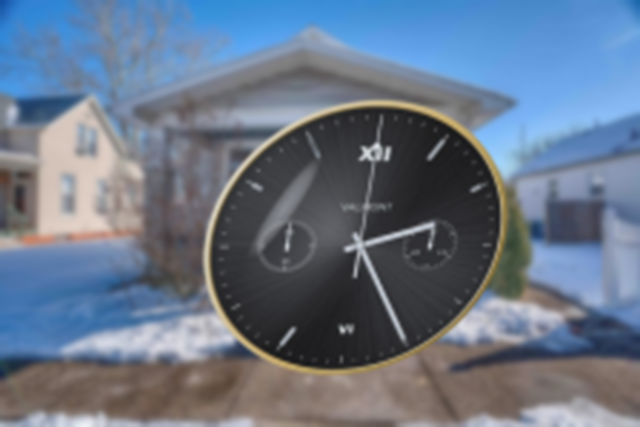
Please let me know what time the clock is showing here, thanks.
2:25
